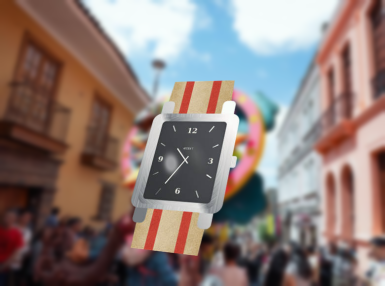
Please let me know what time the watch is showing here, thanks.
10:35
